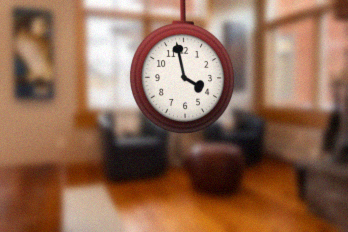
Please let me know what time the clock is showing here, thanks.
3:58
